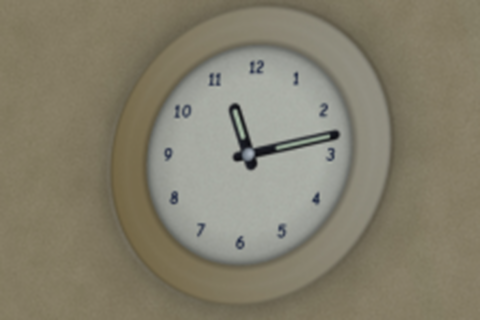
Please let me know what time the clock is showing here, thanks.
11:13
